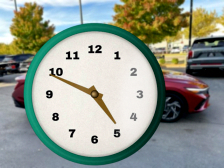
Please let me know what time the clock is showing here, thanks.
4:49
